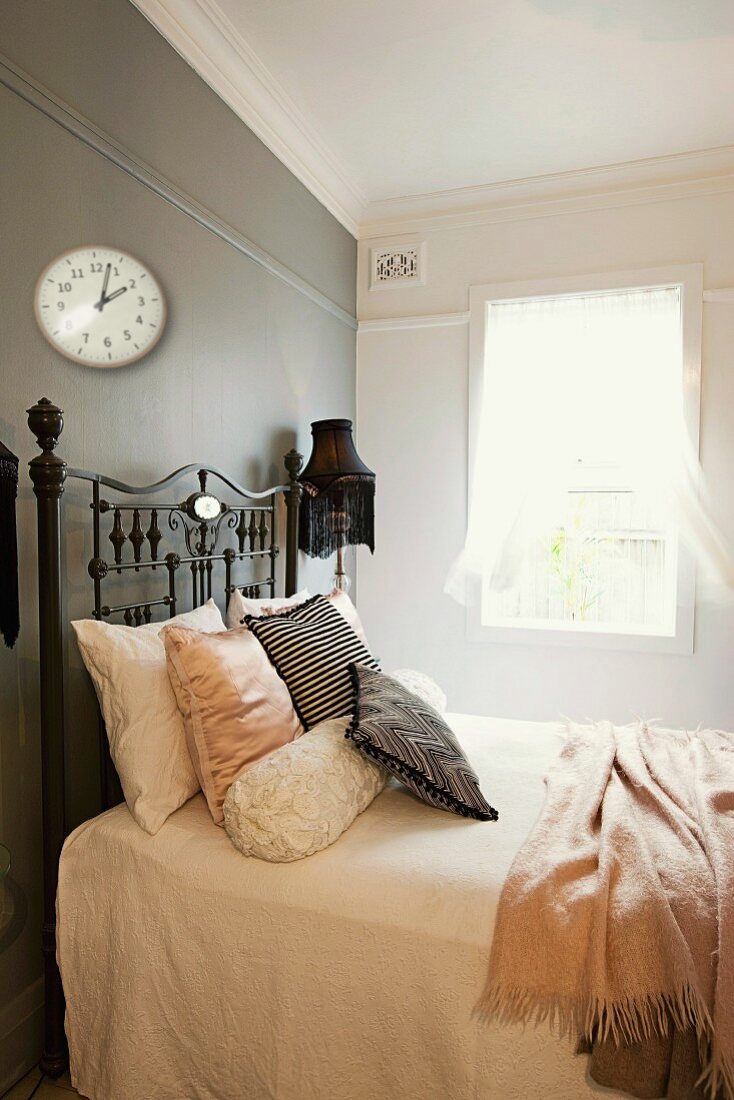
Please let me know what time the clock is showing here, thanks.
2:03
